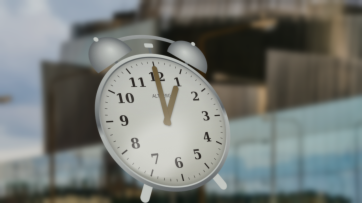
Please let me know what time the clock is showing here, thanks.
1:00
